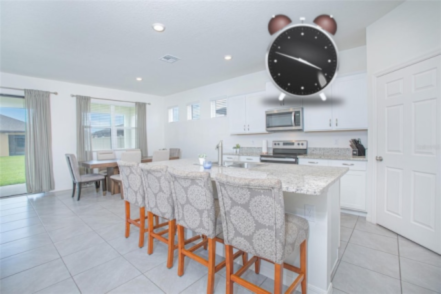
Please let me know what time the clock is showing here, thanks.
3:48
